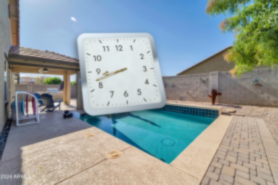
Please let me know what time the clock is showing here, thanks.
8:42
